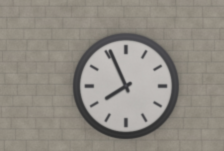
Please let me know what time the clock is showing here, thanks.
7:56
